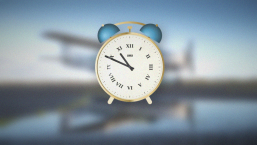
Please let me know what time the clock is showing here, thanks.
10:49
